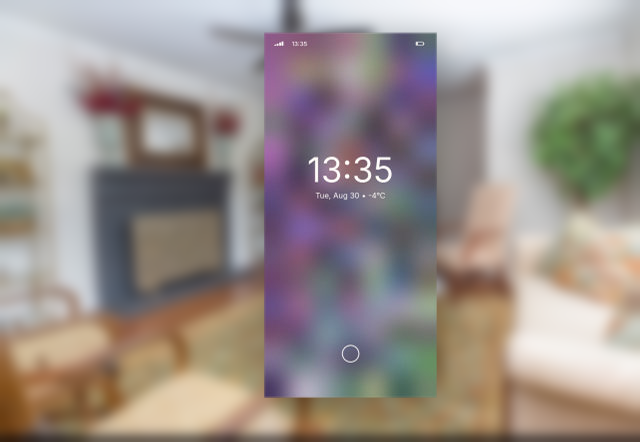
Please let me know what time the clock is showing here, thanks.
13:35
